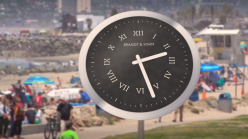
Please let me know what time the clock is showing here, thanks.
2:27
